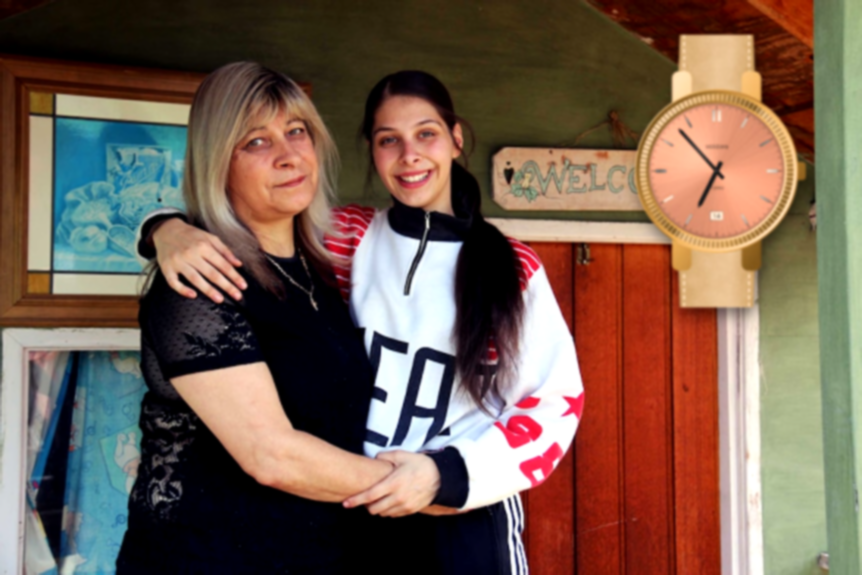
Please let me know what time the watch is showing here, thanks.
6:53
